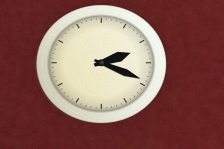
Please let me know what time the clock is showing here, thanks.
2:19
